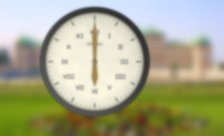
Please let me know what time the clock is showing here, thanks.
6:00
